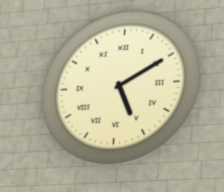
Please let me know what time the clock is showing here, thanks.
5:10
